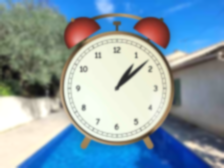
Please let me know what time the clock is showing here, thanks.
1:08
